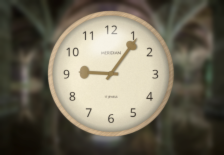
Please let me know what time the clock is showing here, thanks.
9:06
